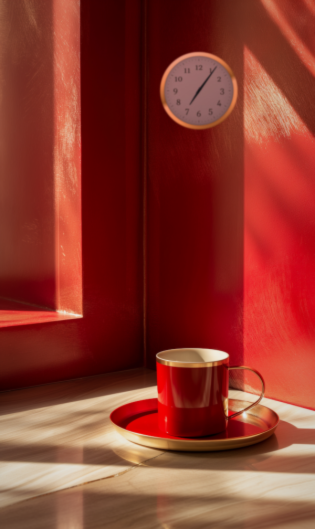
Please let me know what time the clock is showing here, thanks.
7:06
